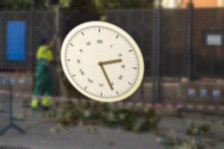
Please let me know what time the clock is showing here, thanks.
2:26
